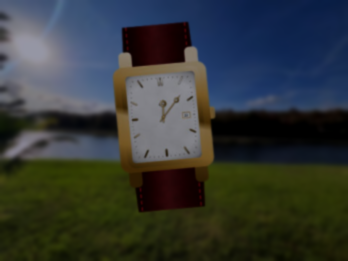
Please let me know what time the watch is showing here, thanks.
12:07
